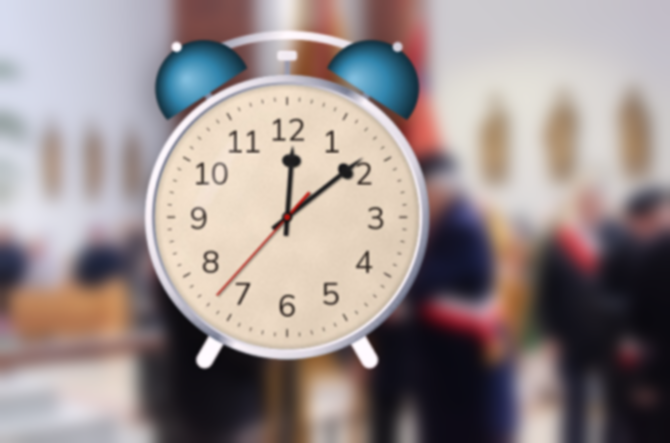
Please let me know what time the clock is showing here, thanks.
12:08:37
